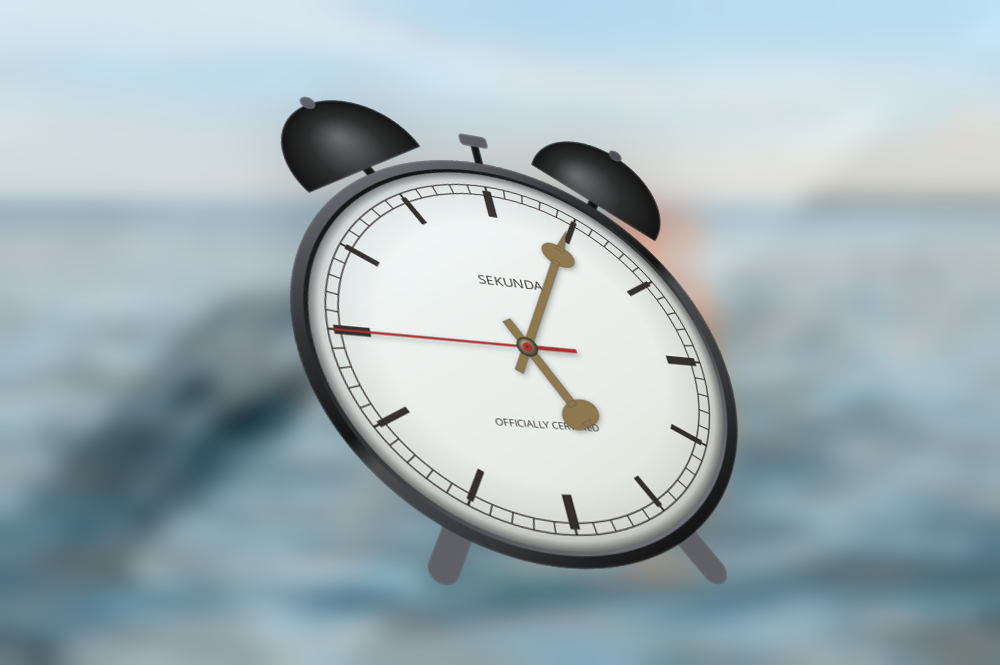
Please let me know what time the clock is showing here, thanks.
5:04:45
